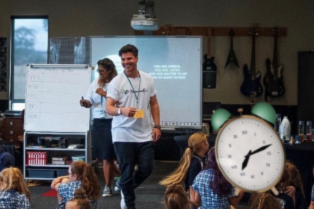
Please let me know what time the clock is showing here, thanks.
7:12
